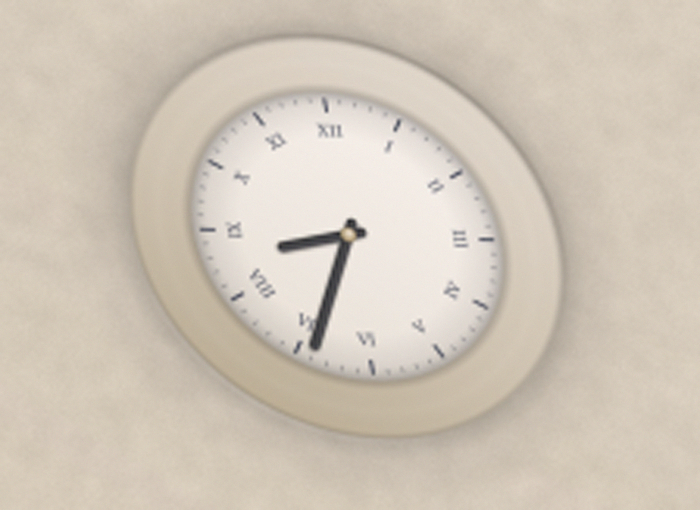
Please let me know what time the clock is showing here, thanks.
8:34
